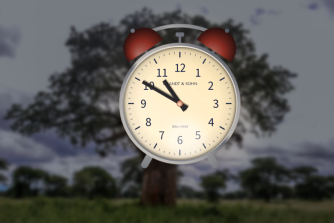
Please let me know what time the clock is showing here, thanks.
10:50
